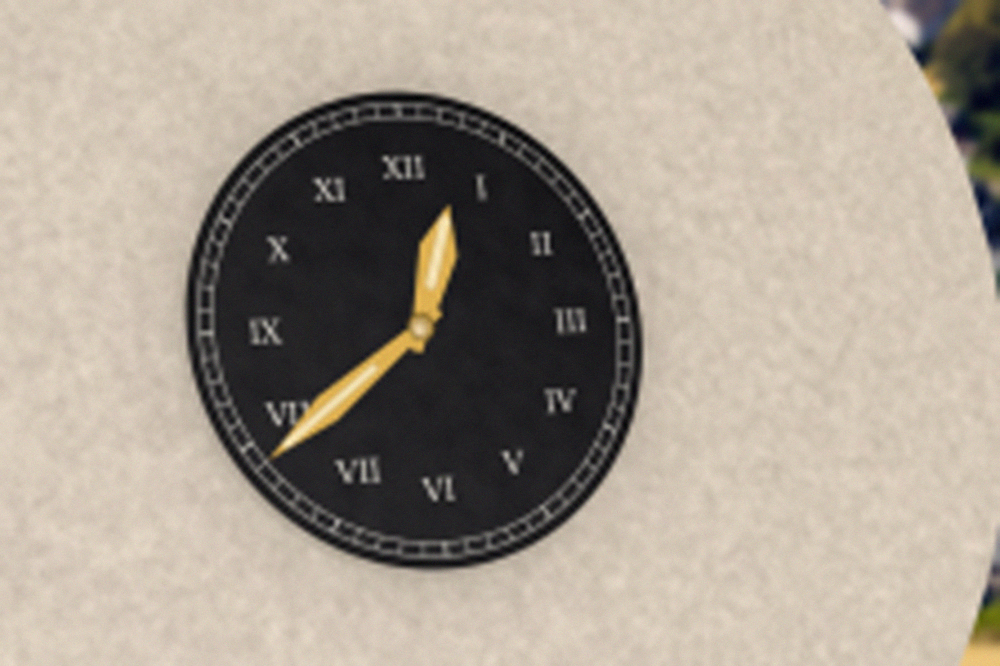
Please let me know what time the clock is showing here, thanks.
12:39
